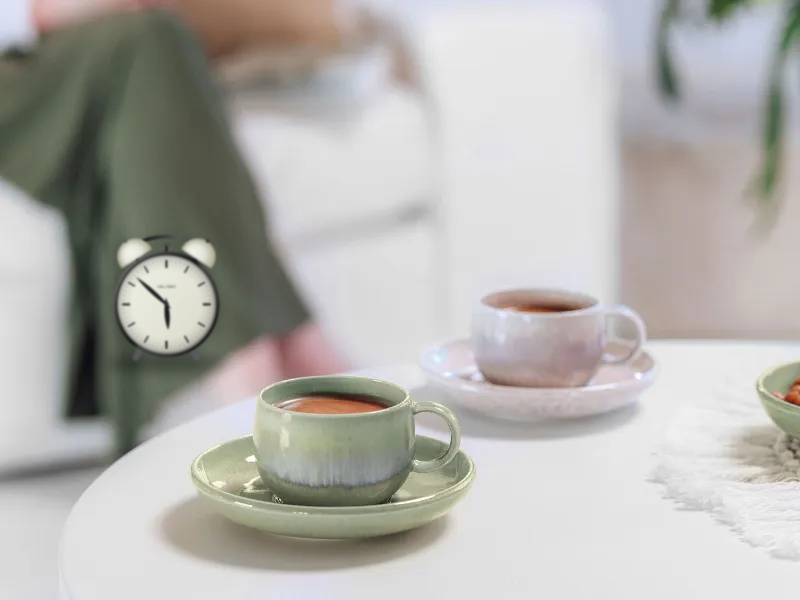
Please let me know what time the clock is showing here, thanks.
5:52
